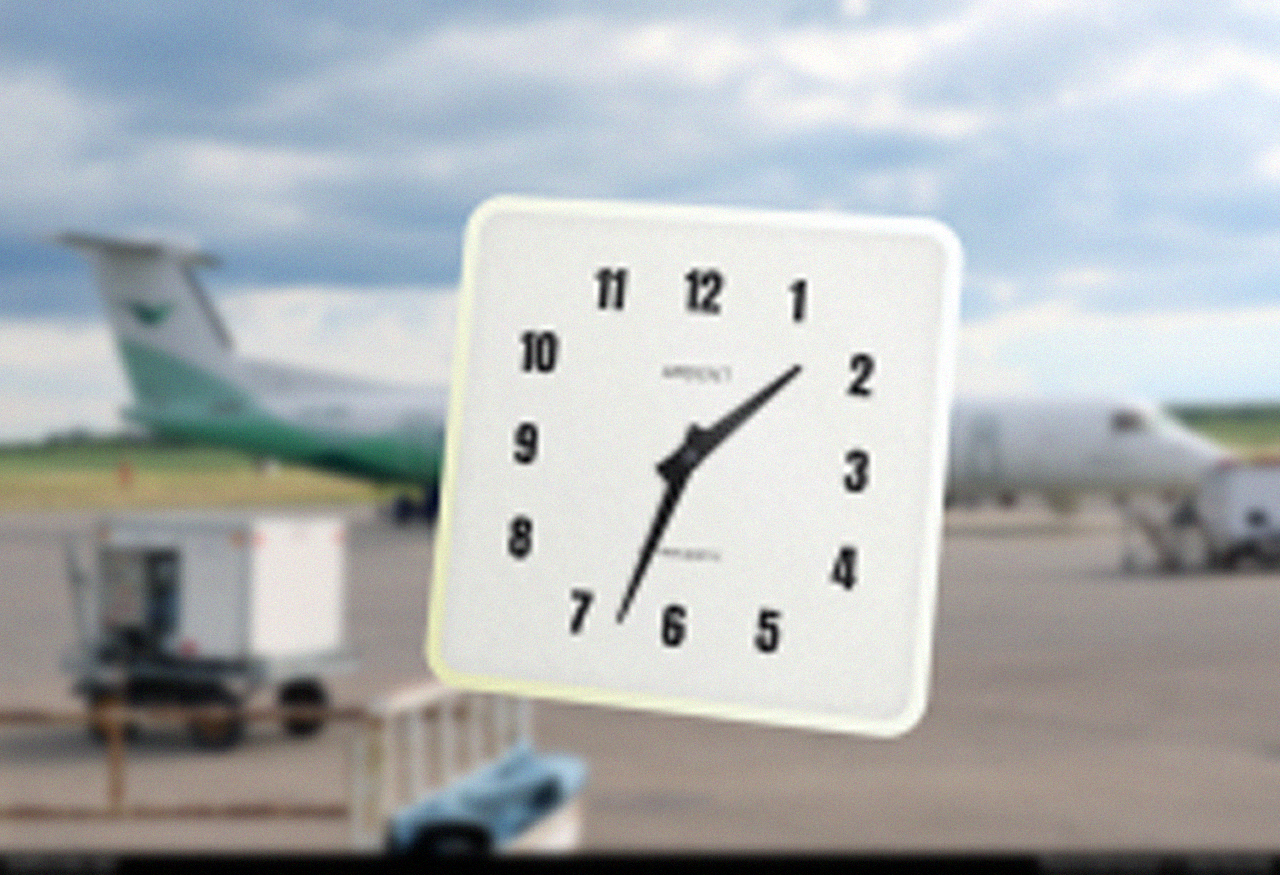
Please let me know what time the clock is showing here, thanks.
1:33
